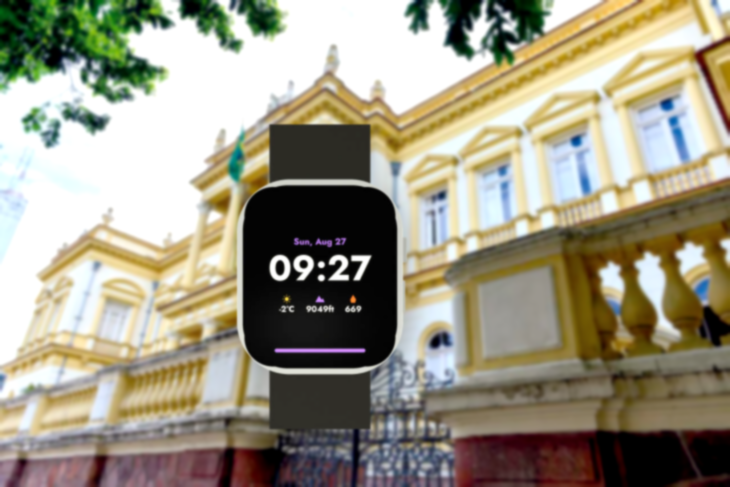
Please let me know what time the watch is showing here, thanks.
9:27
